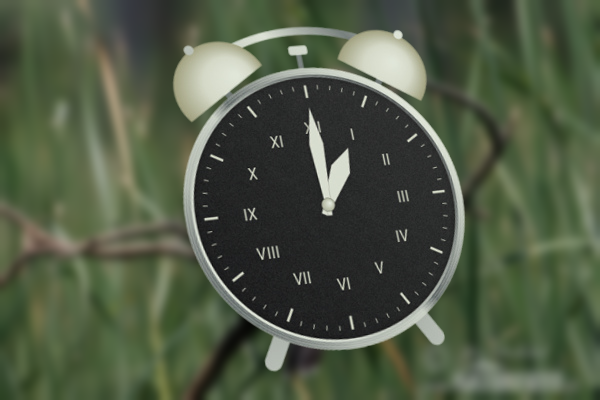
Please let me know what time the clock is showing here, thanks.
1:00
